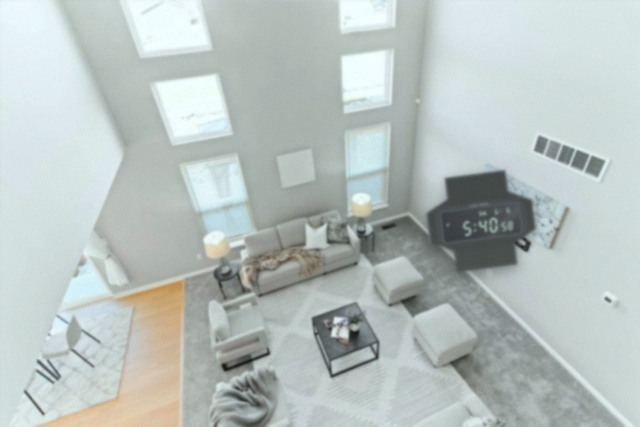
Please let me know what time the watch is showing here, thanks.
5:40
